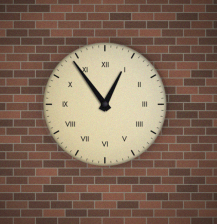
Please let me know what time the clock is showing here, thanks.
12:54
